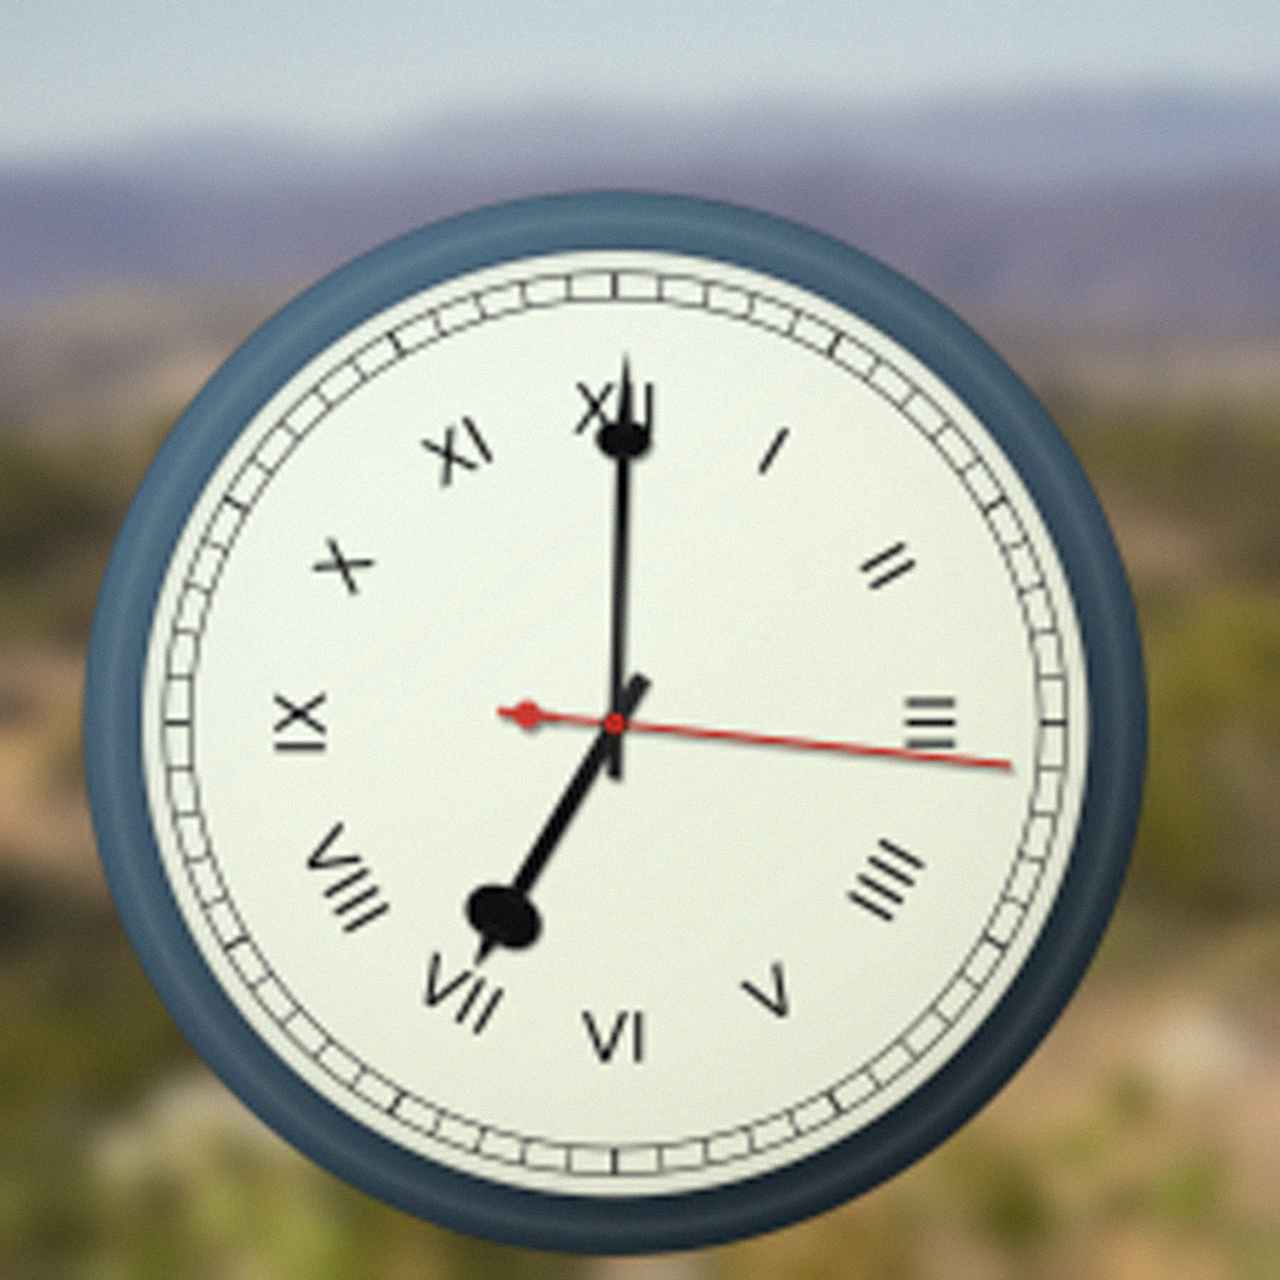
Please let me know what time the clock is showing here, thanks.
7:00:16
